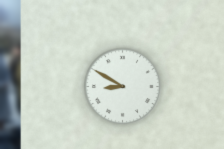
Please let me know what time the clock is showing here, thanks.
8:50
